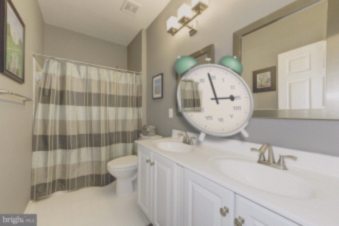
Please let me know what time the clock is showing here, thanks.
2:59
